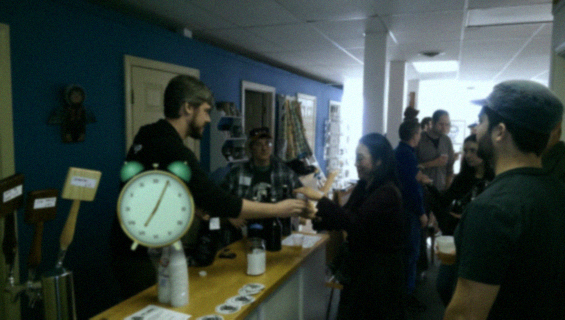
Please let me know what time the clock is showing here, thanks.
7:04
